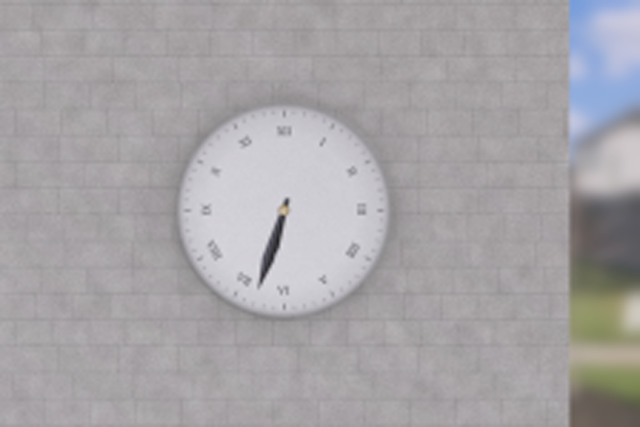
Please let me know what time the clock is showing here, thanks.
6:33
